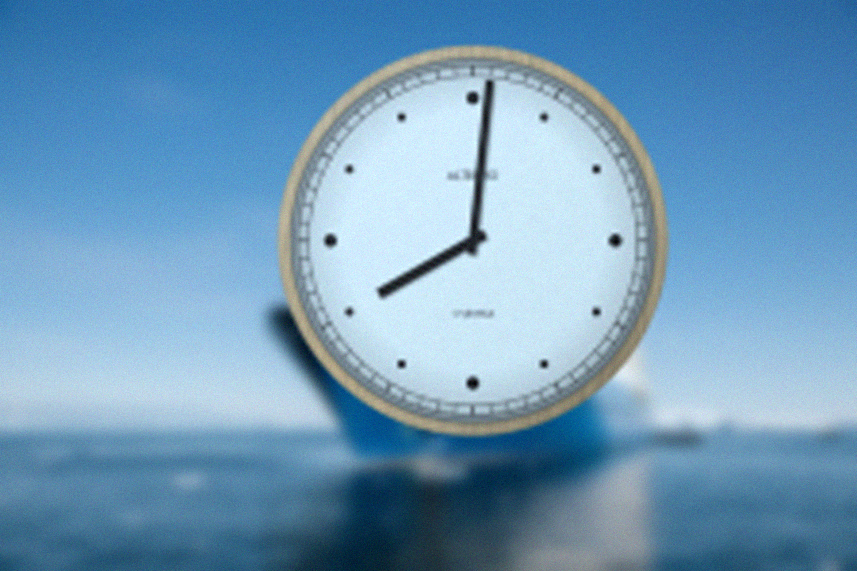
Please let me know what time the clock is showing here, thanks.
8:01
